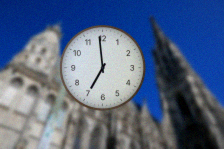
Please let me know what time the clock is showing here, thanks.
6:59
